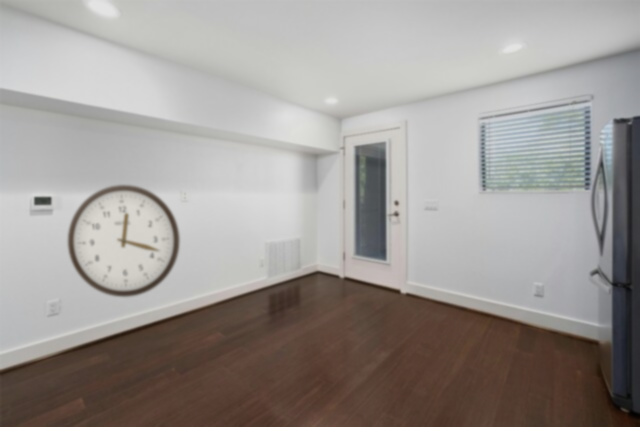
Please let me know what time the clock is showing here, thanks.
12:18
